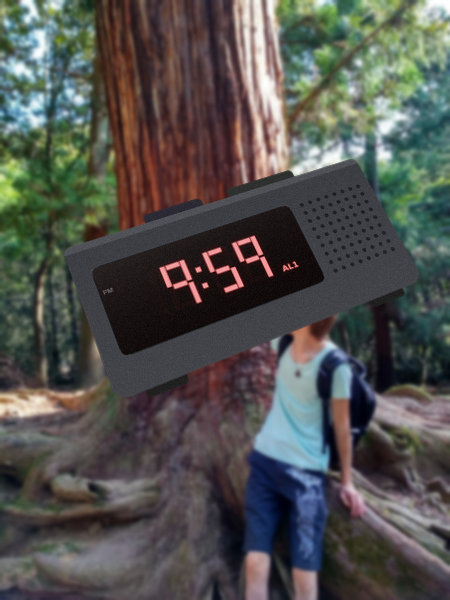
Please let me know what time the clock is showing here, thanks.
9:59
